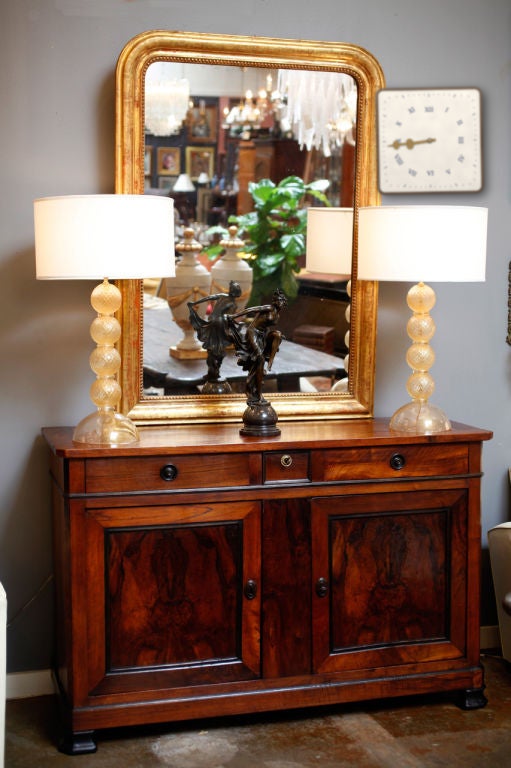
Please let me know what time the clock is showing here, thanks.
8:44
